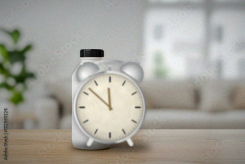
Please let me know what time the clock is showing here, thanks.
11:52
